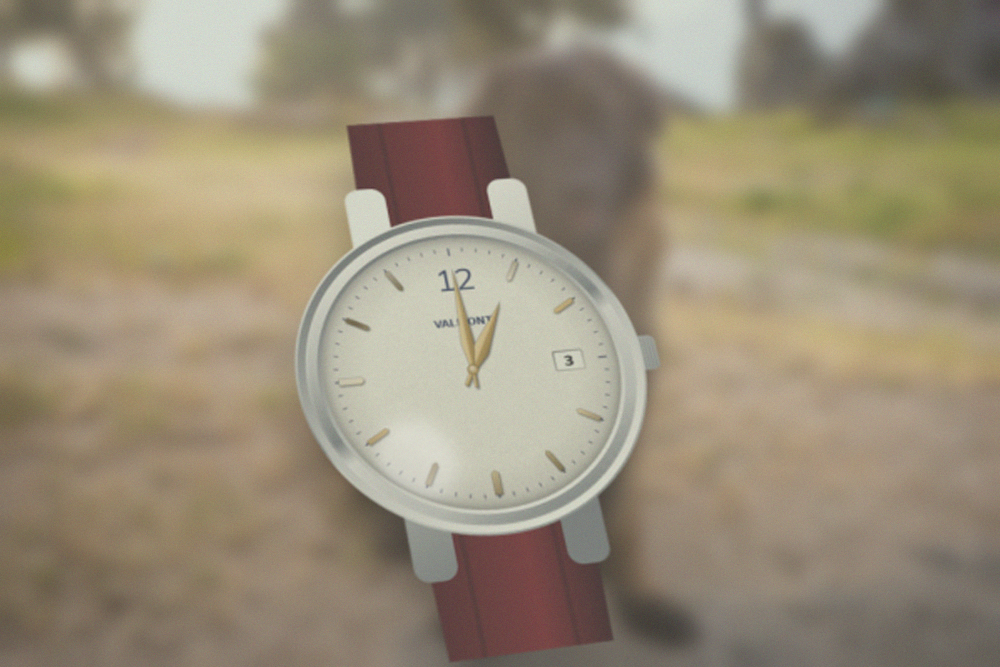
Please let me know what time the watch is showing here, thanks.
1:00
